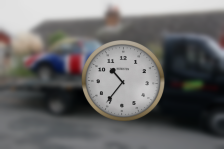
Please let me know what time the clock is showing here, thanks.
10:36
